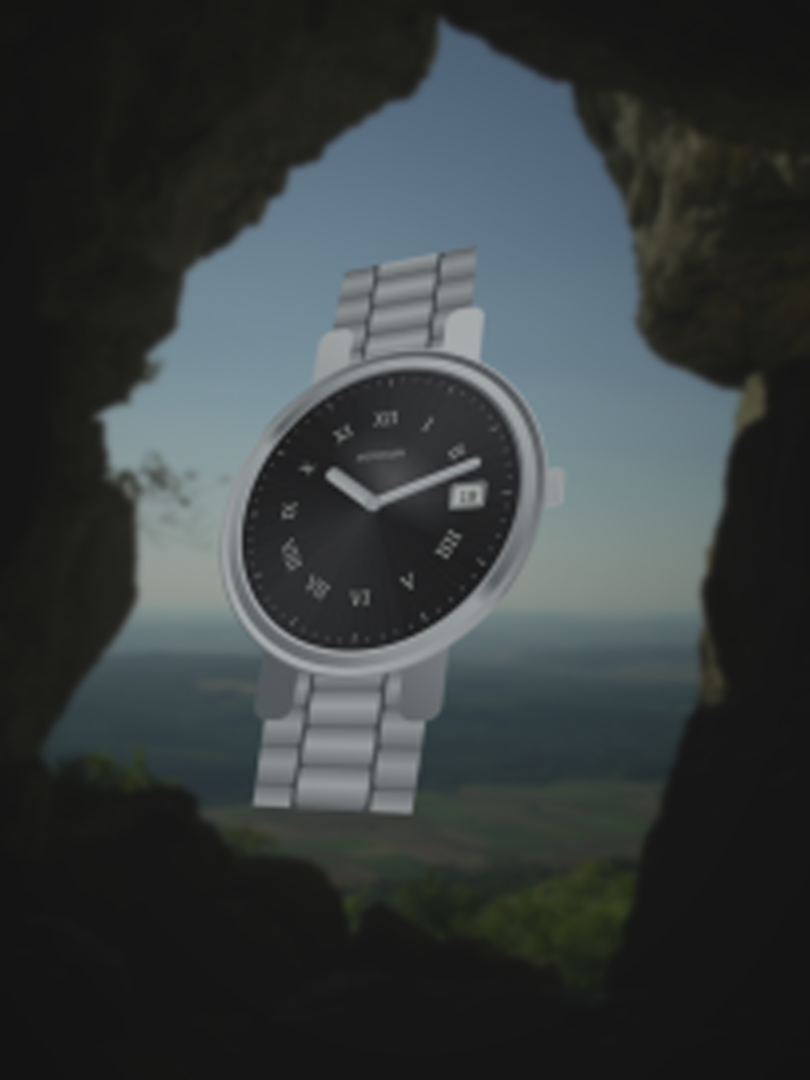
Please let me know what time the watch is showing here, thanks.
10:12
